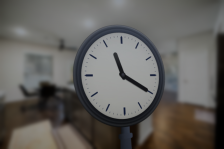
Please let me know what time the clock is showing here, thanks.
11:20
